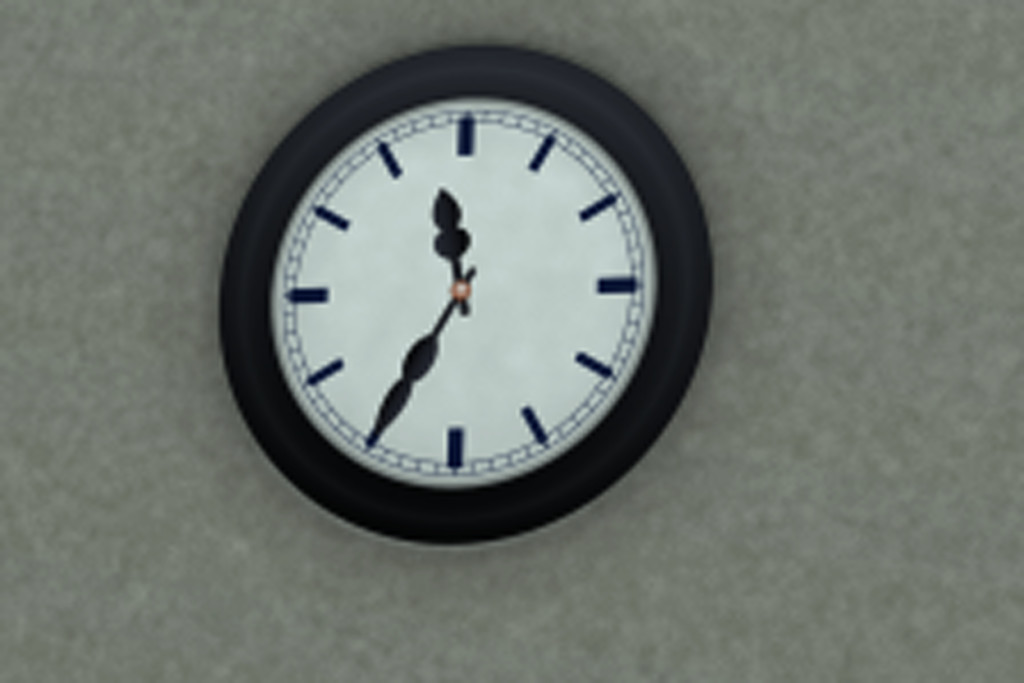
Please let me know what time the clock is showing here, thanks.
11:35
